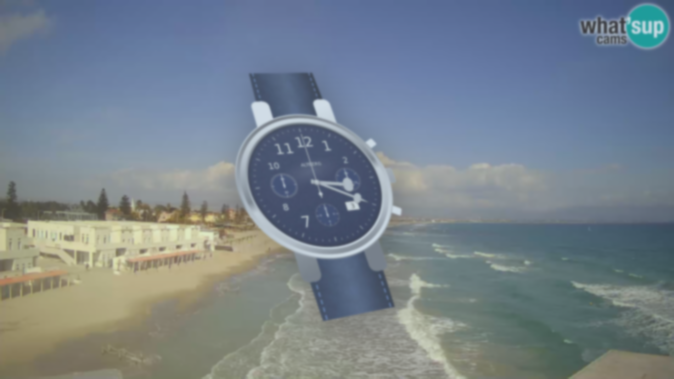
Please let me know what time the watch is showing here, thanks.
3:20
